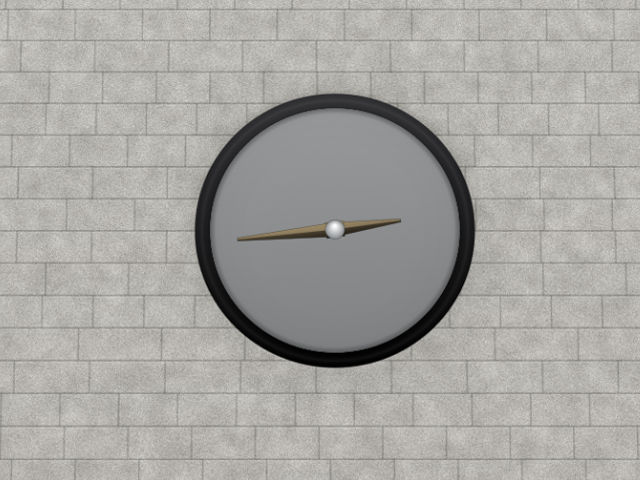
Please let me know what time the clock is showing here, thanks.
2:44
